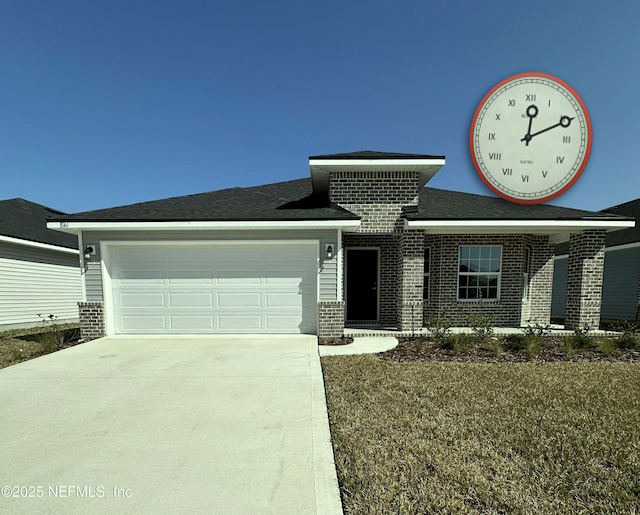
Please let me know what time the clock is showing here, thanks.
12:11
